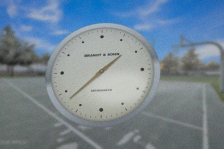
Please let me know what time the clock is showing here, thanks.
1:38
